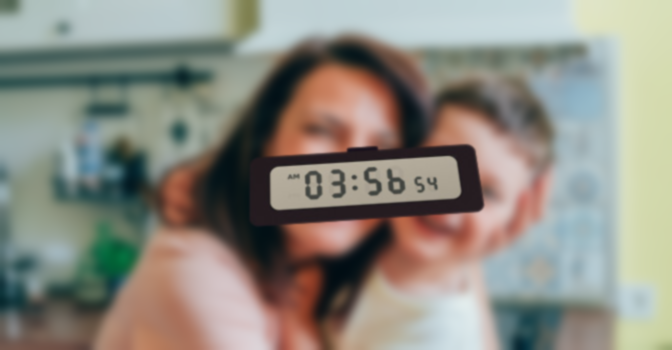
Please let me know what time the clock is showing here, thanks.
3:56:54
